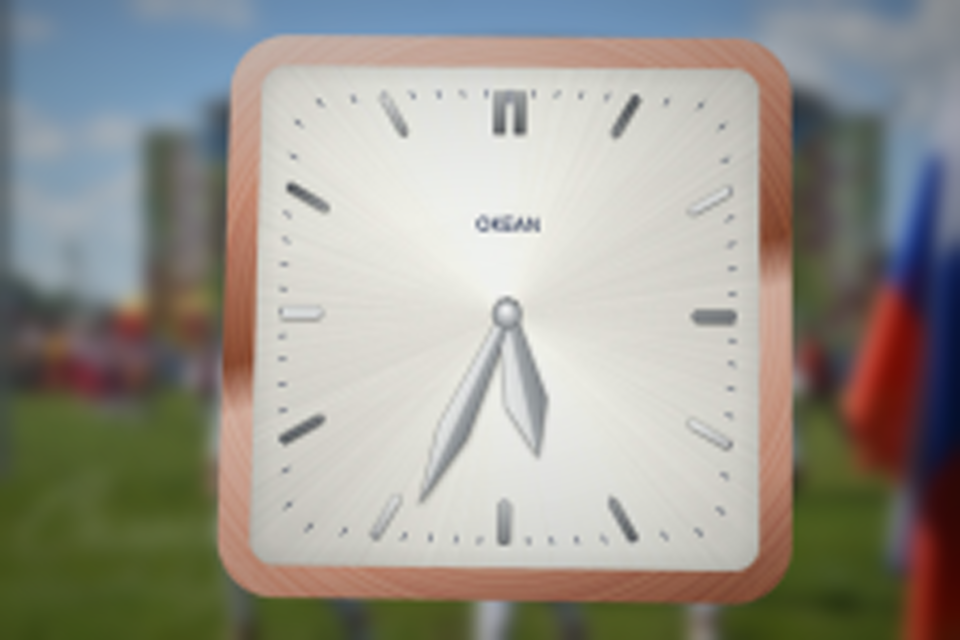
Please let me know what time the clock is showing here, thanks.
5:34
